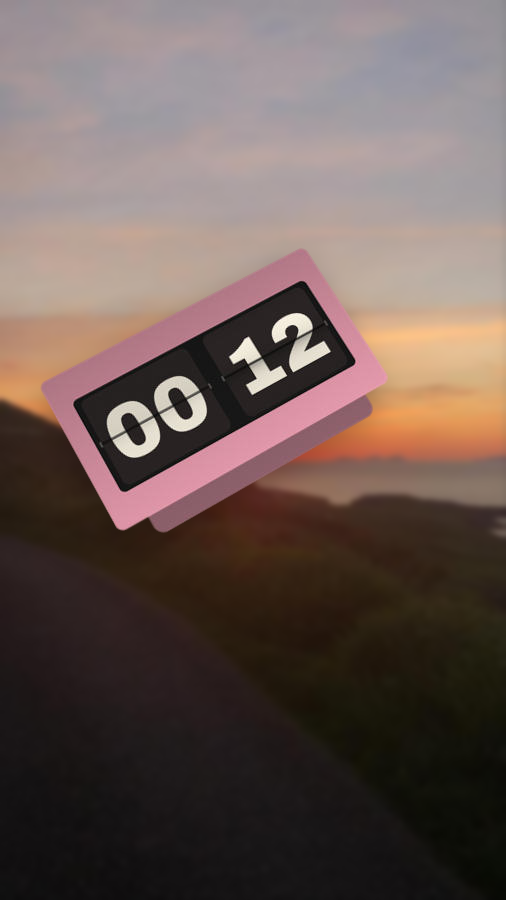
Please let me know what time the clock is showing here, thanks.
0:12
